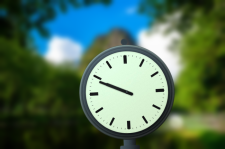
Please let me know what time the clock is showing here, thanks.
9:49
